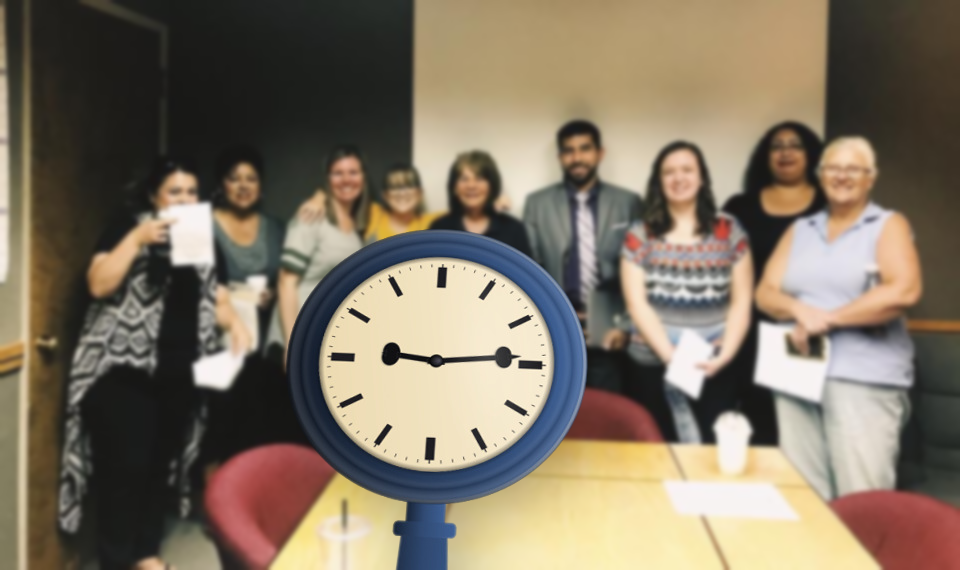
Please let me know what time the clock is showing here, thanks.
9:14
